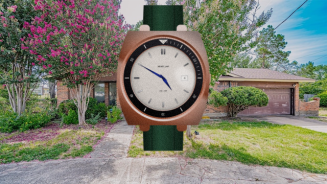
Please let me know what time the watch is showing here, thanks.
4:50
